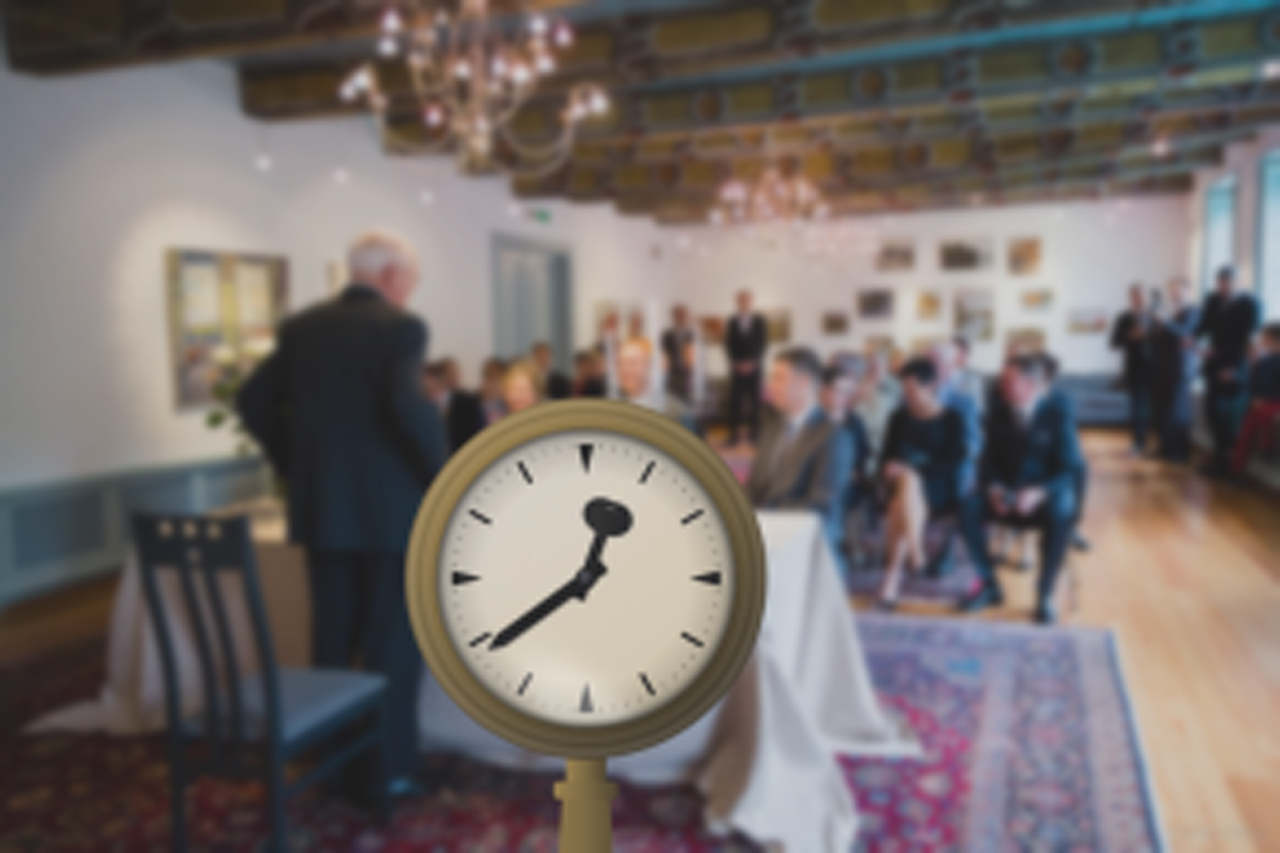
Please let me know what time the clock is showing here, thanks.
12:39
